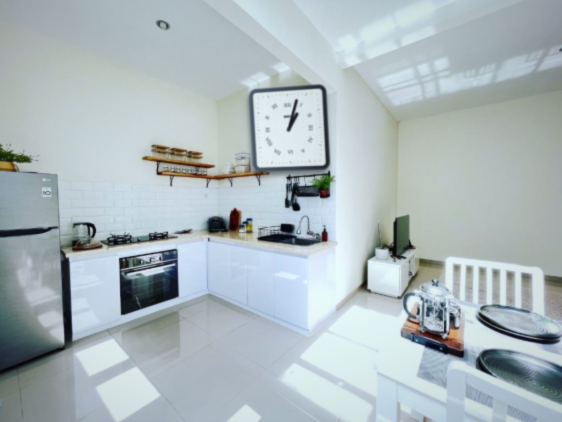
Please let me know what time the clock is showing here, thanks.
1:03
